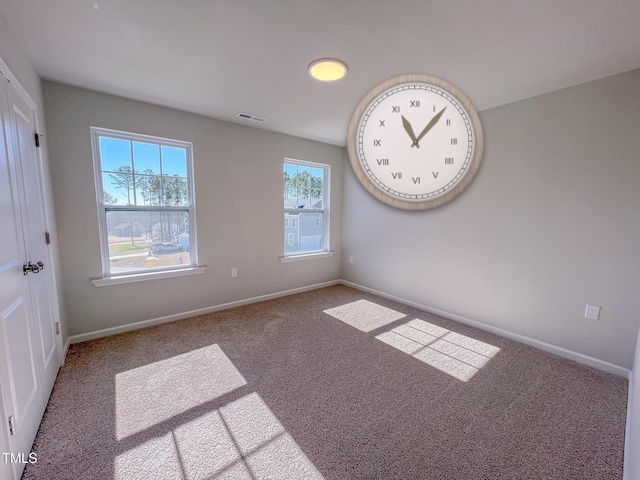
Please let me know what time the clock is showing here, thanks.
11:07
